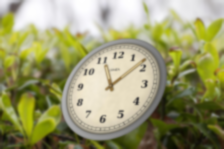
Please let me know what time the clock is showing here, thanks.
11:08
